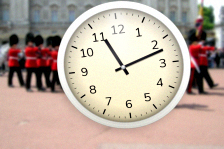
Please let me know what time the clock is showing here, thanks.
11:12
